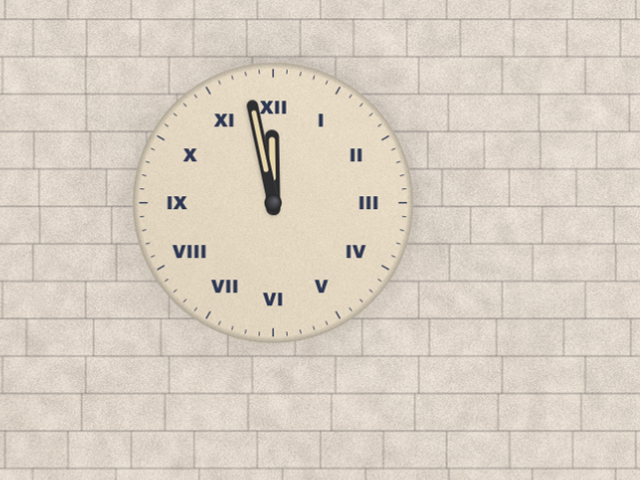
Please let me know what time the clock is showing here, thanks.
11:58
